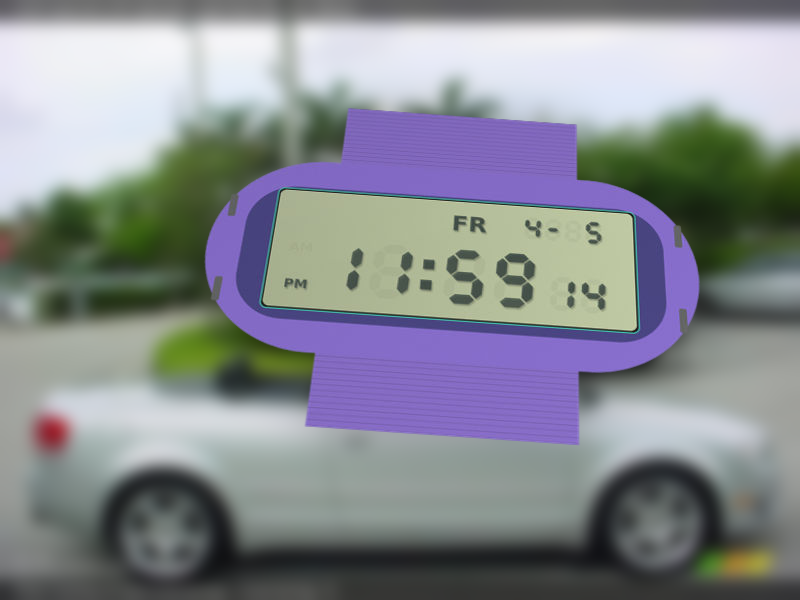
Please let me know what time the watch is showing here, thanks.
11:59:14
